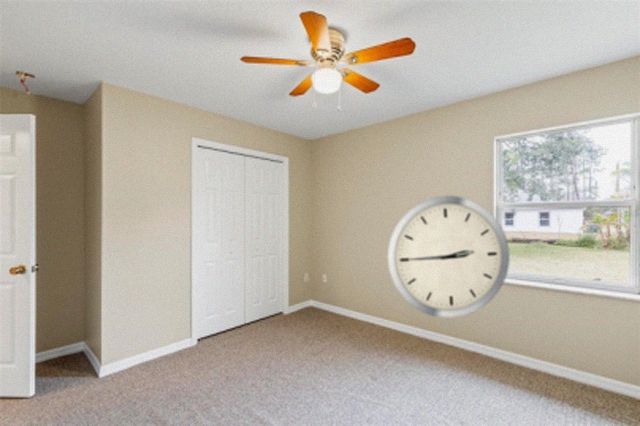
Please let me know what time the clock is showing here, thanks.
2:45
